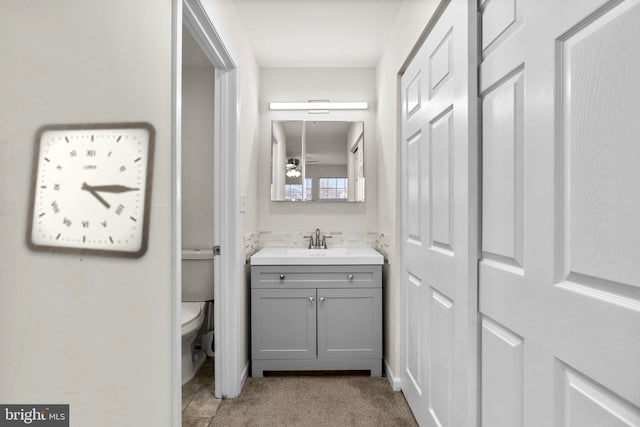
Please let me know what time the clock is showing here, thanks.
4:15
